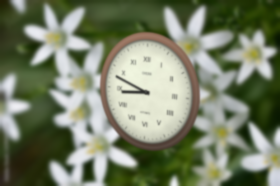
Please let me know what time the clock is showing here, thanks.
8:48
